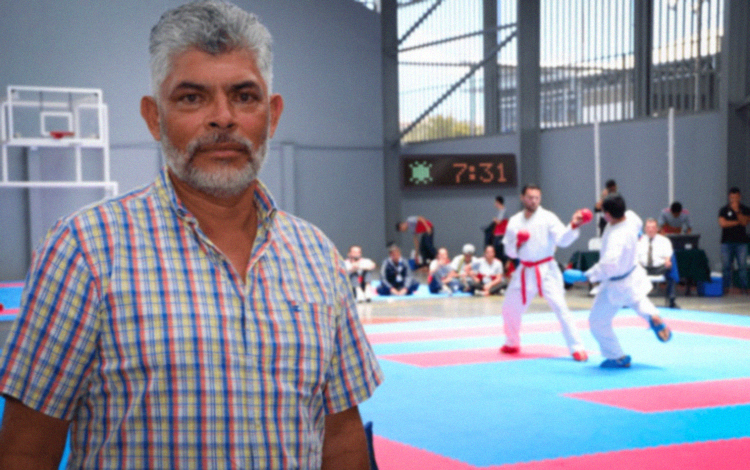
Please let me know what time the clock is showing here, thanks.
7:31
